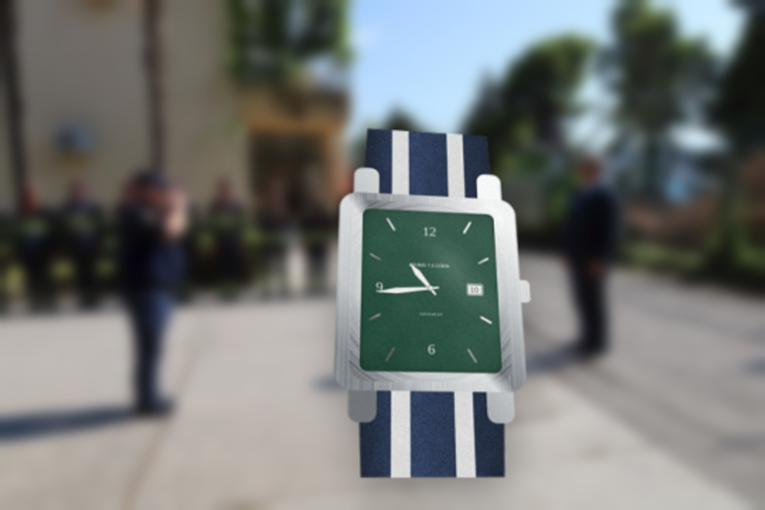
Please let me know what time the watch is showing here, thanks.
10:44
